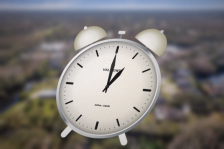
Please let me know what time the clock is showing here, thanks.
1:00
